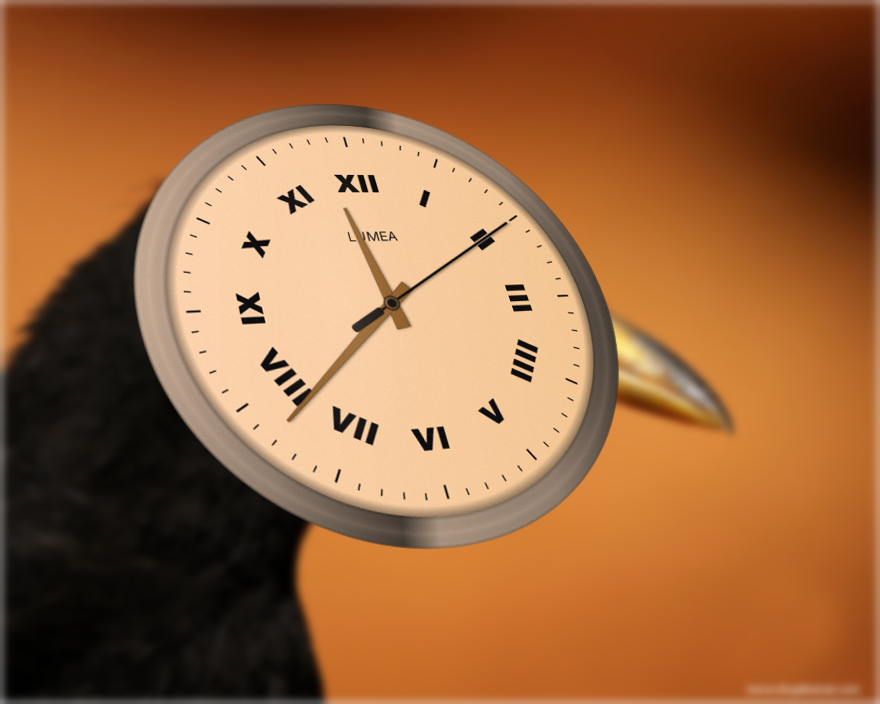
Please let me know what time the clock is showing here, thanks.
11:38:10
